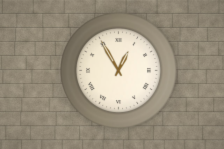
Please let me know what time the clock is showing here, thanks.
12:55
